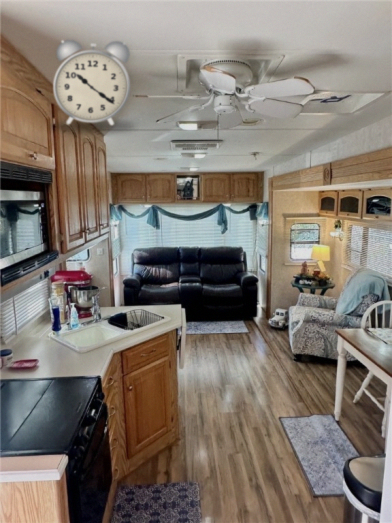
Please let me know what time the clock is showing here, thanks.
10:21
